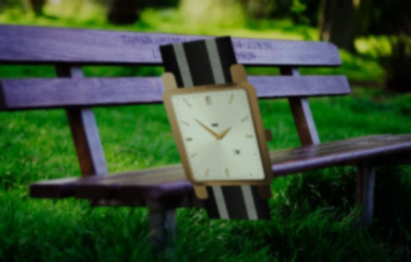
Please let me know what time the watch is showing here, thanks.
1:53
